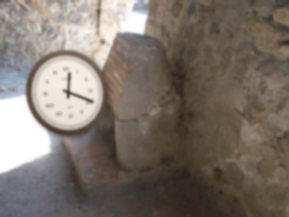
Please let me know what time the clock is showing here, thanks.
12:19
